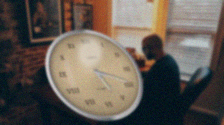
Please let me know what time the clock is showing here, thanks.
5:19
